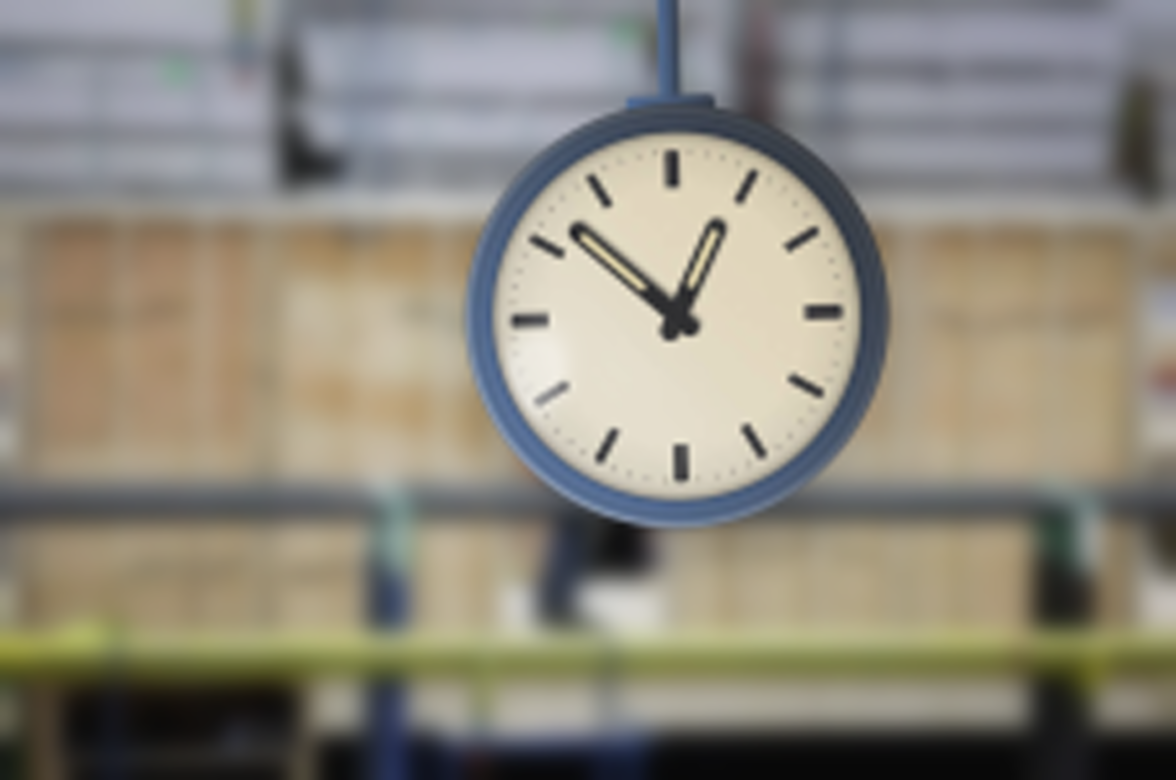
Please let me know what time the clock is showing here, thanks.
12:52
